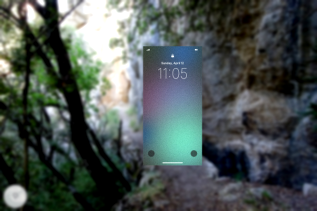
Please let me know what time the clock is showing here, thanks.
11:05
